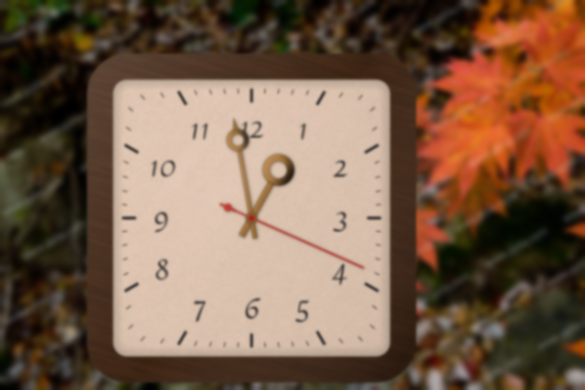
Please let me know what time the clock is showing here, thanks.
12:58:19
